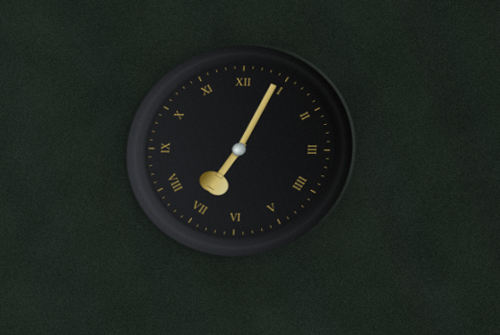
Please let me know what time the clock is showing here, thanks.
7:04
